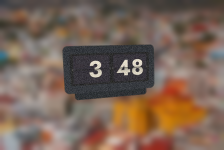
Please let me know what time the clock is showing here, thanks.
3:48
